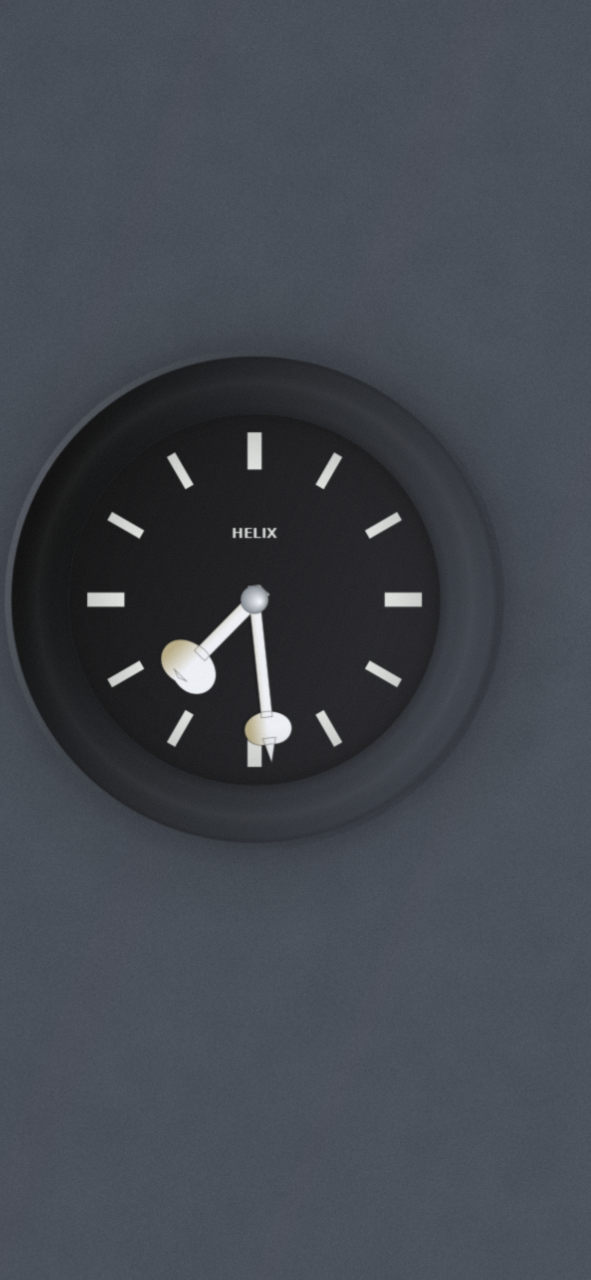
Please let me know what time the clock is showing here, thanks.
7:29
